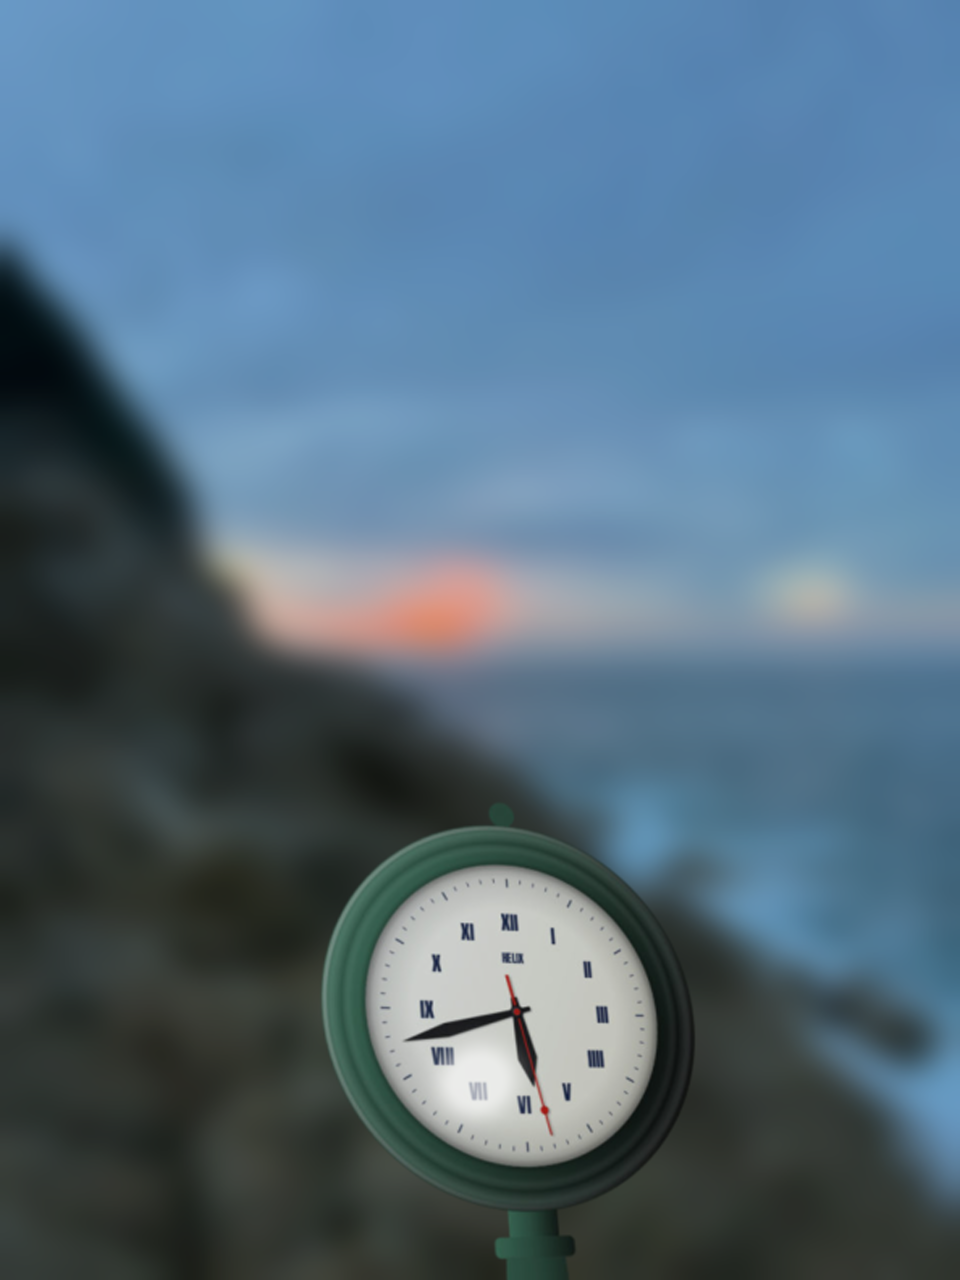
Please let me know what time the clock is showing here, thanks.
5:42:28
